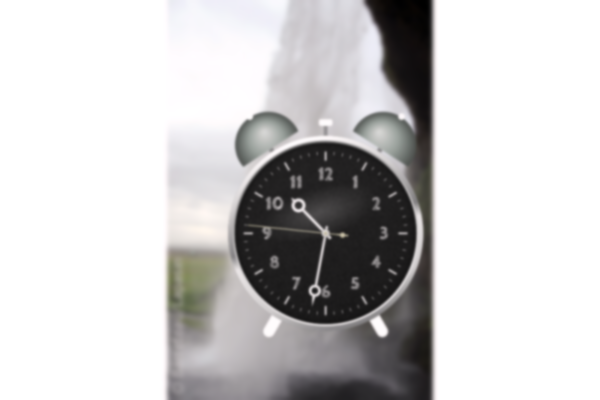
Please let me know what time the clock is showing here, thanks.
10:31:46
